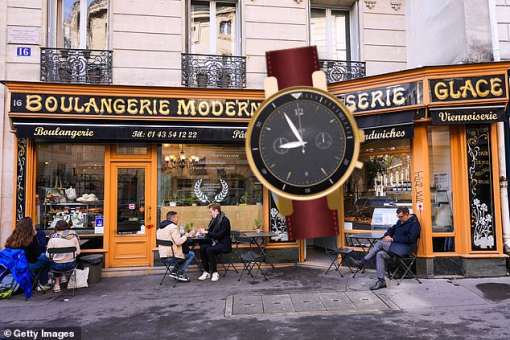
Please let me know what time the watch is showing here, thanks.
8:56
